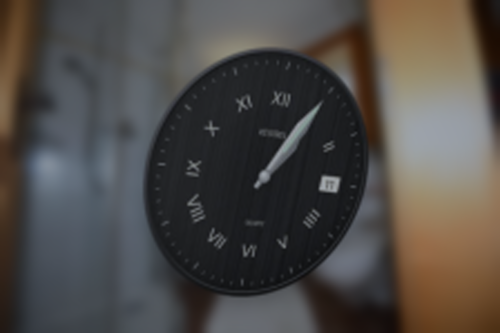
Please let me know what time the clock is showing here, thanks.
1:05
